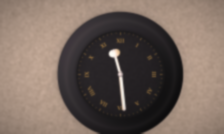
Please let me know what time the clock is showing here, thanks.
11:29
